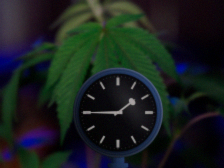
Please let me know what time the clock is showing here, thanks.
1:45
